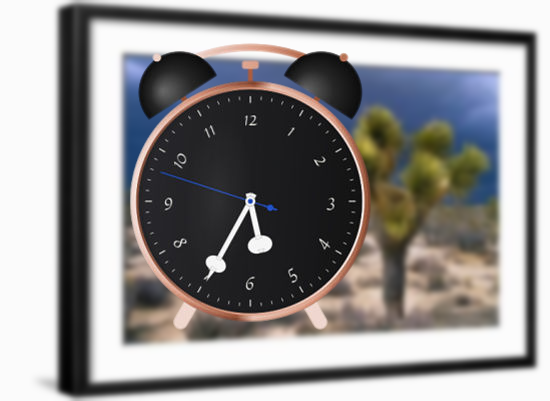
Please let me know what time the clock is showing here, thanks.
5:34:48
